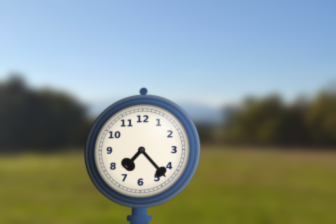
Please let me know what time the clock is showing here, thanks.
7:23
